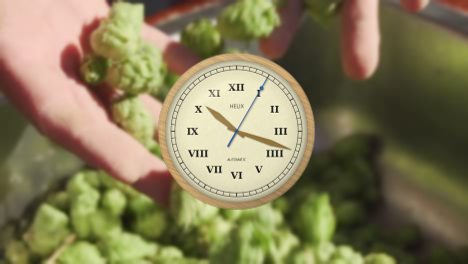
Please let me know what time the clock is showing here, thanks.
10:18:05
